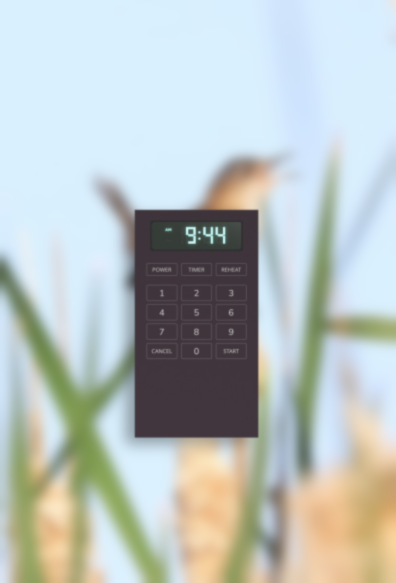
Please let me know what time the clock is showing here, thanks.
9:44
